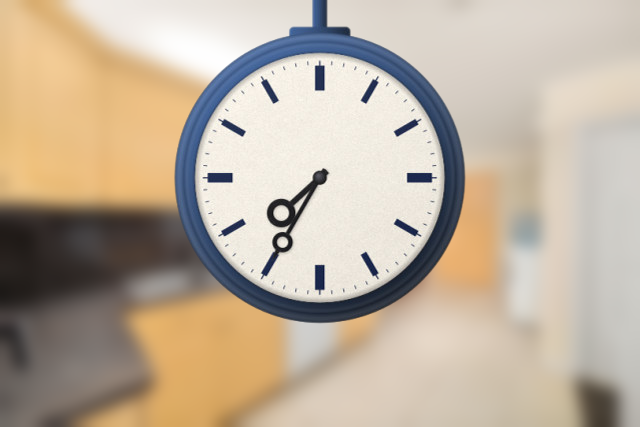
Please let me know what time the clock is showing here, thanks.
7:35
